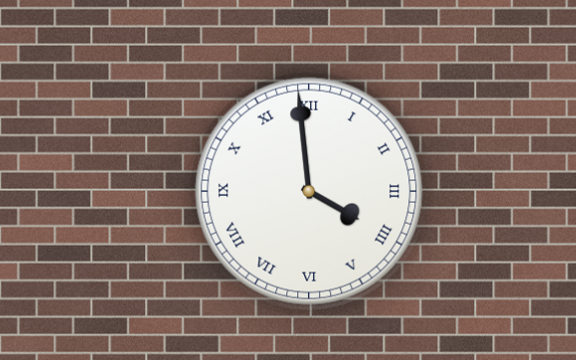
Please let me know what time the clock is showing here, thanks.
3:59
